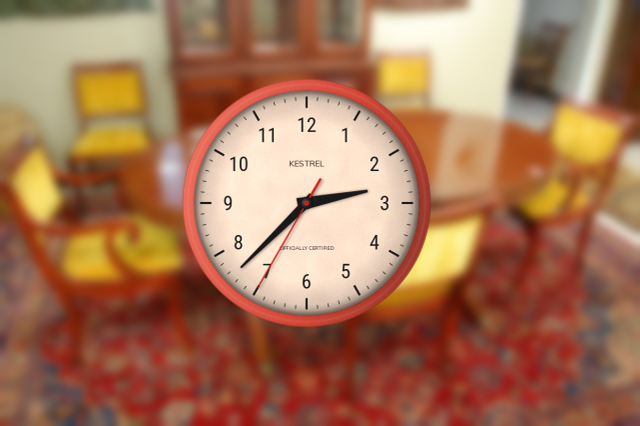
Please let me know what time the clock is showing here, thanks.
2:37:35
